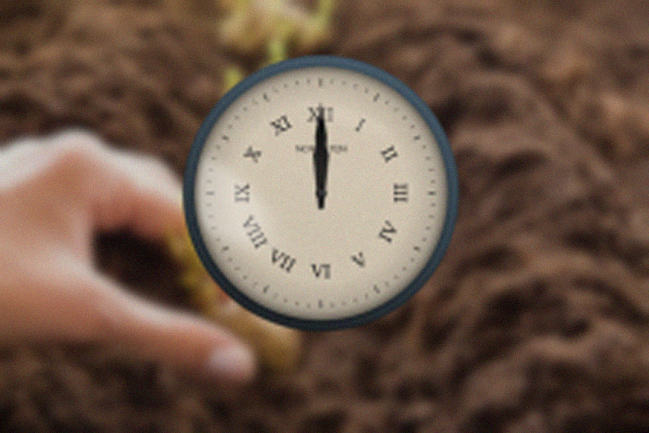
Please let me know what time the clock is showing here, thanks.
12:00
